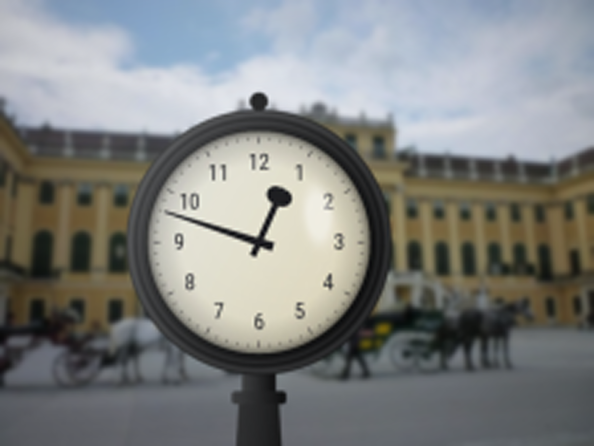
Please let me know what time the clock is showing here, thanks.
12:48
